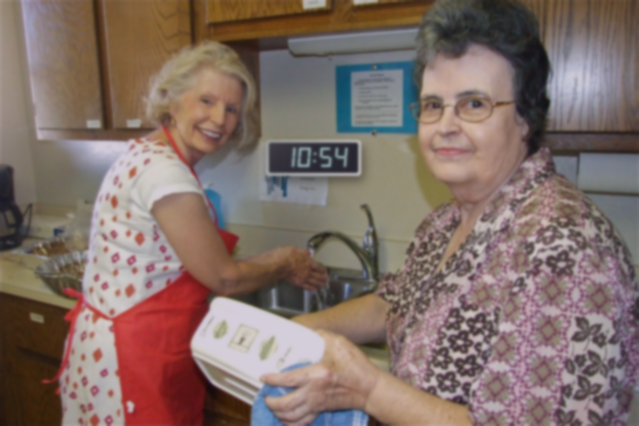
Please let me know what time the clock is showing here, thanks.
10:54
